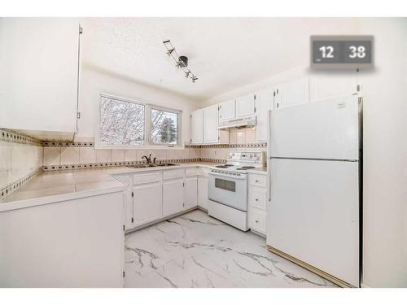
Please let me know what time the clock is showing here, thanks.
12:38
